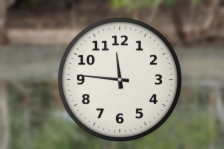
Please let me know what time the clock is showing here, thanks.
11:46
